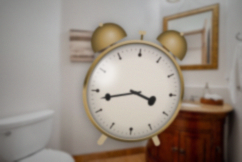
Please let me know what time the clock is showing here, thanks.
3:43
